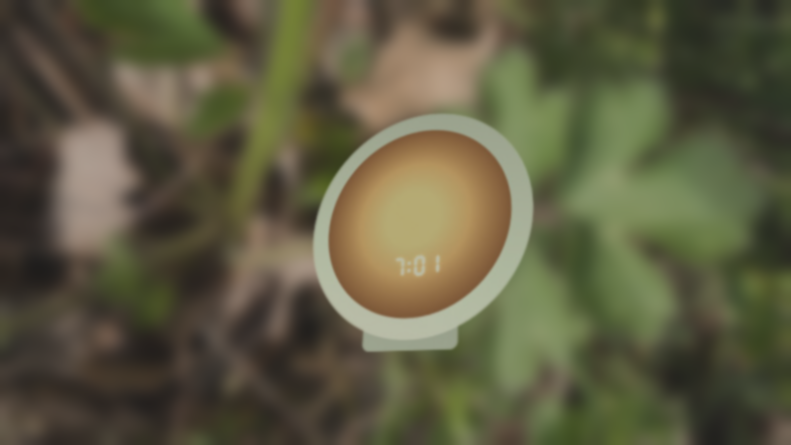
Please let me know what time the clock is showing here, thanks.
7:01
